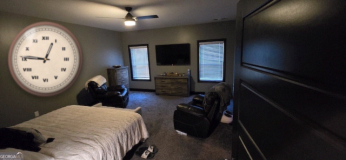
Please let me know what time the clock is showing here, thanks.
12:46
